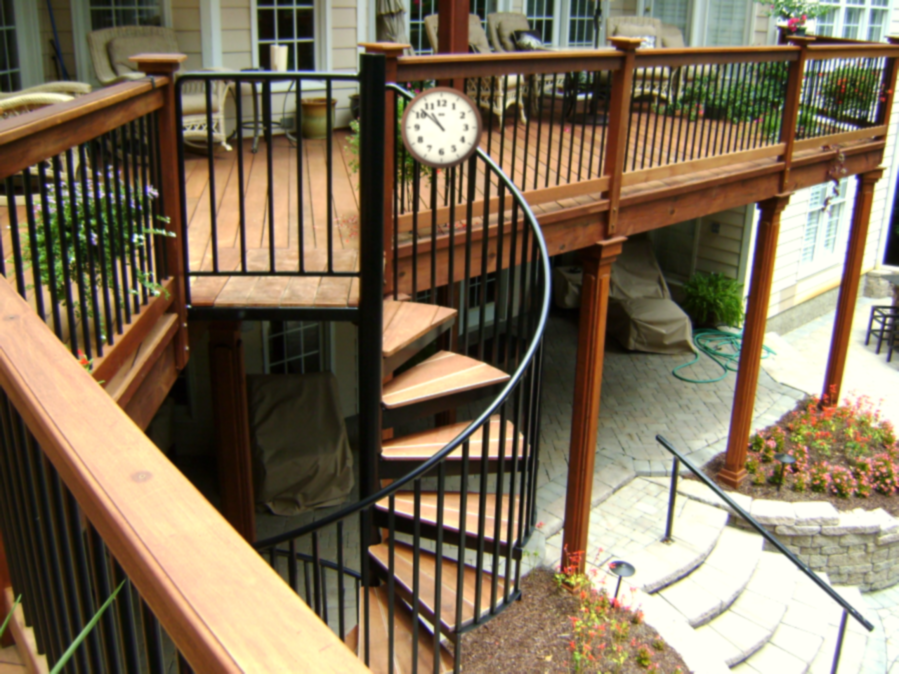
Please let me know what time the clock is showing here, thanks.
10:52
